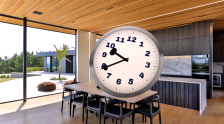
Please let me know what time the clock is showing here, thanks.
9:39
